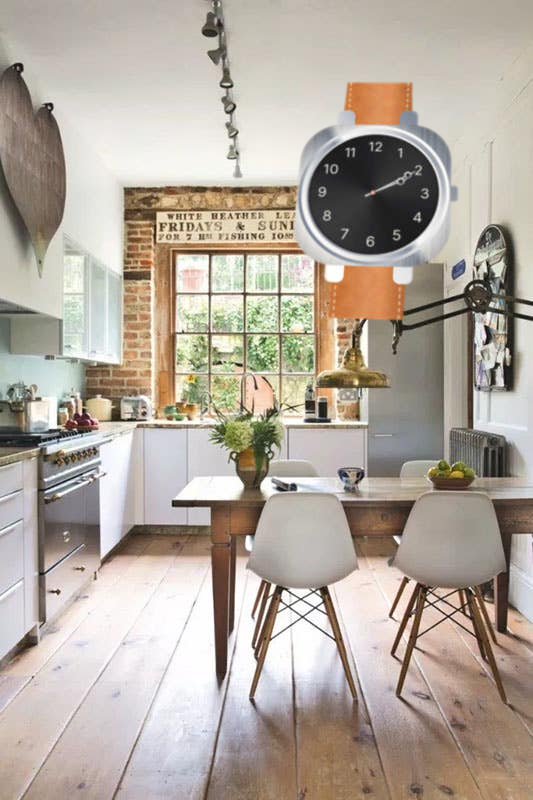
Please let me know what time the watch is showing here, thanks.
2:10
